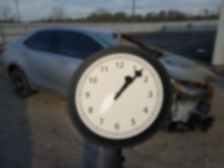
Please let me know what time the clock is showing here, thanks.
1:07
